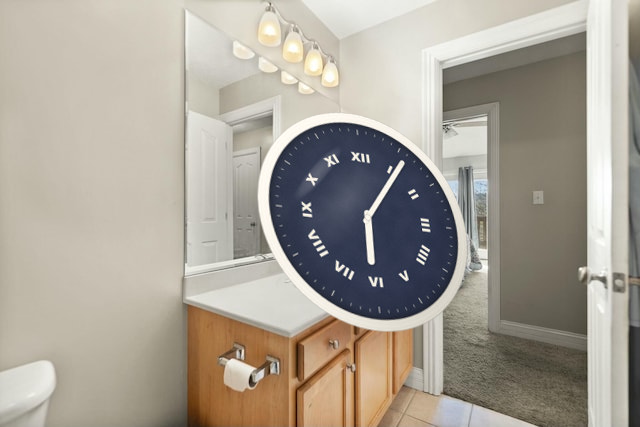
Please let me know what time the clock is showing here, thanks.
6:06
